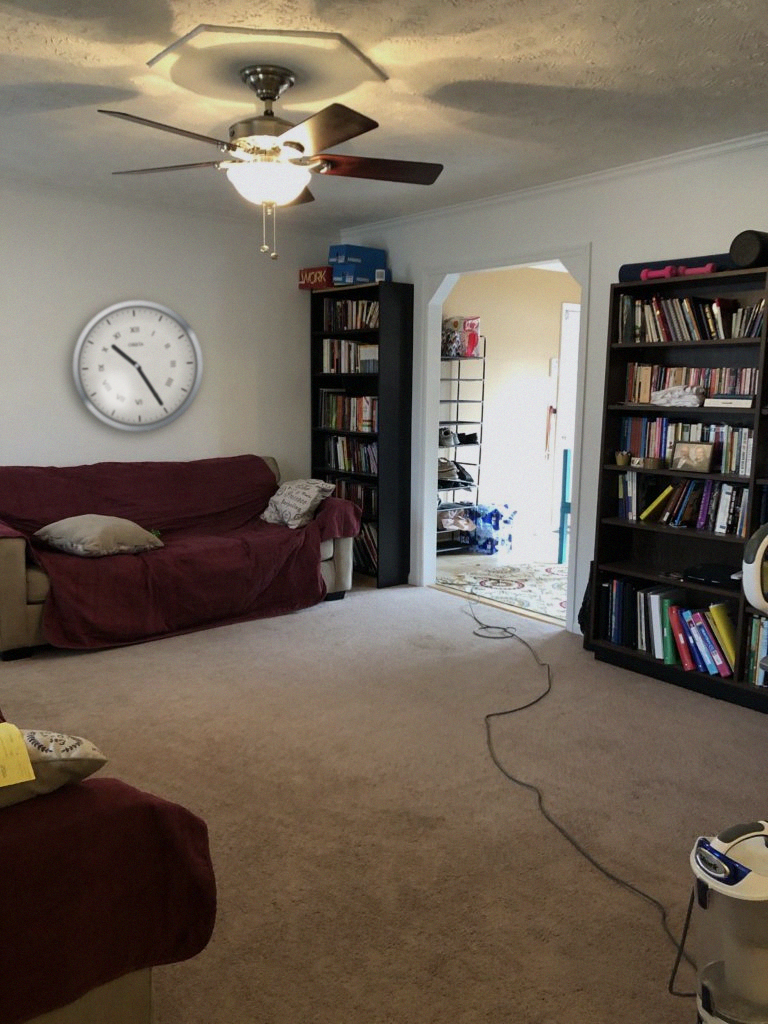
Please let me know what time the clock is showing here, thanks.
10:25
